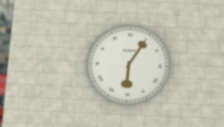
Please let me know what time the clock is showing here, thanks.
6:05
